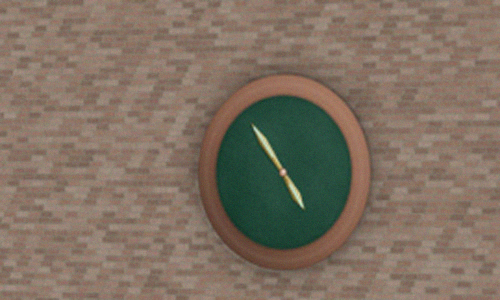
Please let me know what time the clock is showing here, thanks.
4:54
